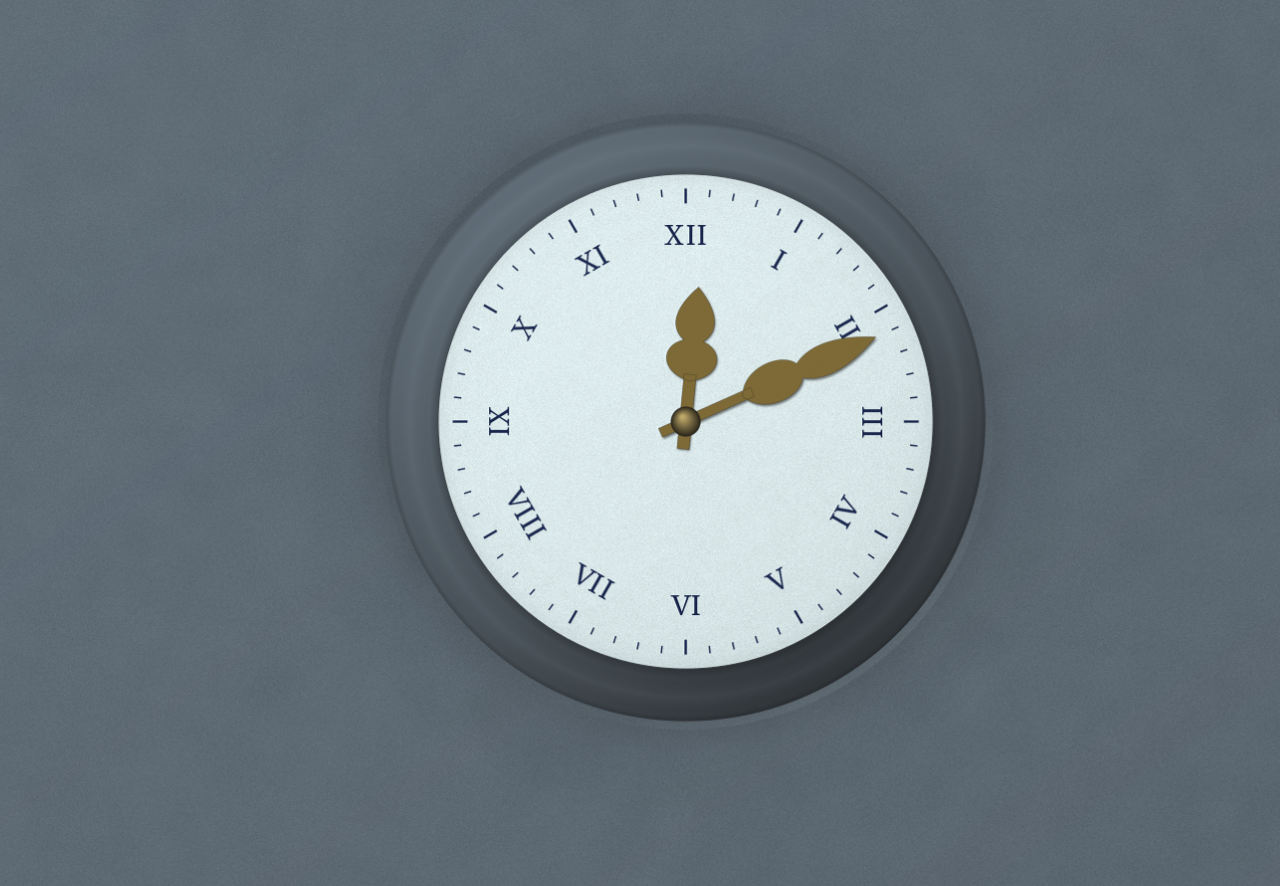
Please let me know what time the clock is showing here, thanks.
12:11
